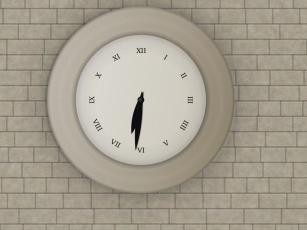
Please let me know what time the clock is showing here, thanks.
6:31
